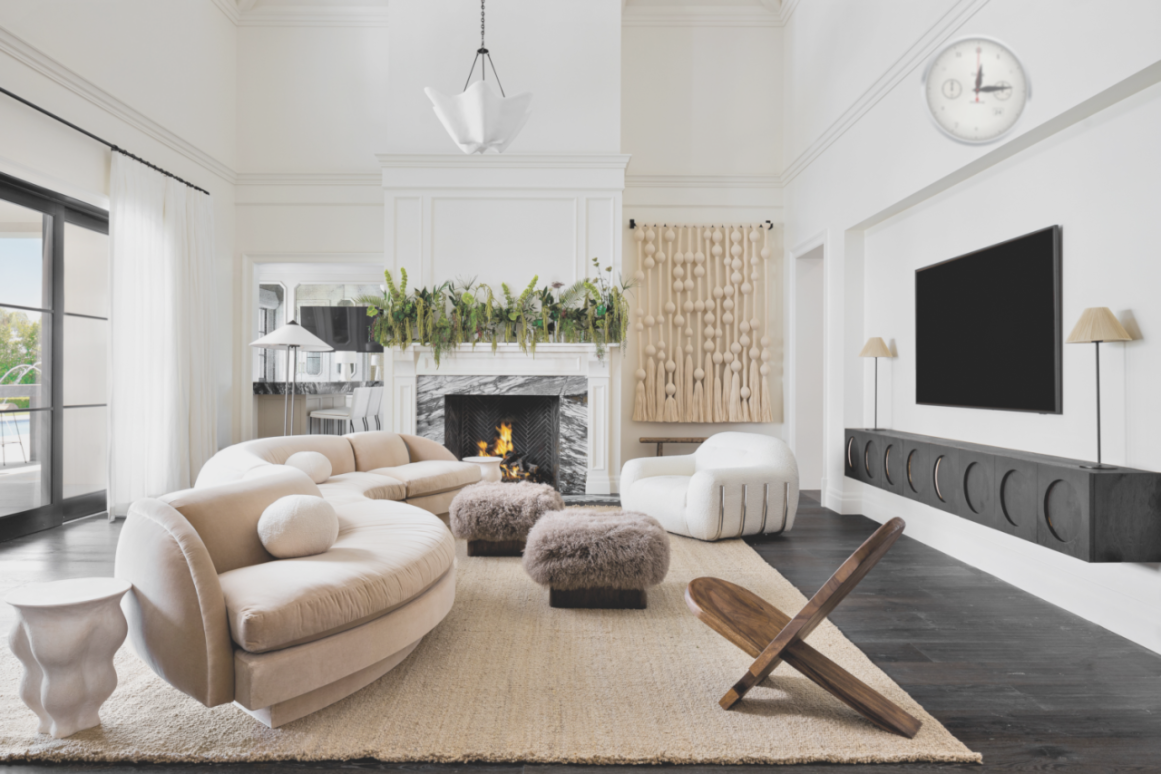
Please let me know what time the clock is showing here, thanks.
12:14
